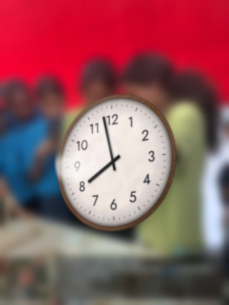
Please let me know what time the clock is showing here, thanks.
7:58
